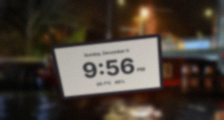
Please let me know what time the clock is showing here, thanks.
9:56
